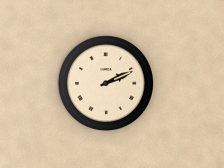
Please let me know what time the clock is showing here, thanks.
2:11
